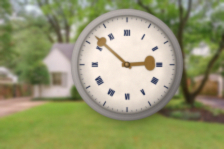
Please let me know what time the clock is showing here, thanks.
2:52
